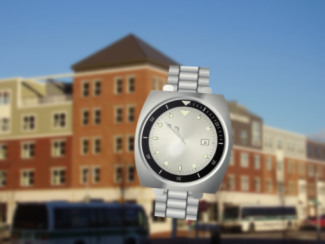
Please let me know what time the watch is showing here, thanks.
10:52
